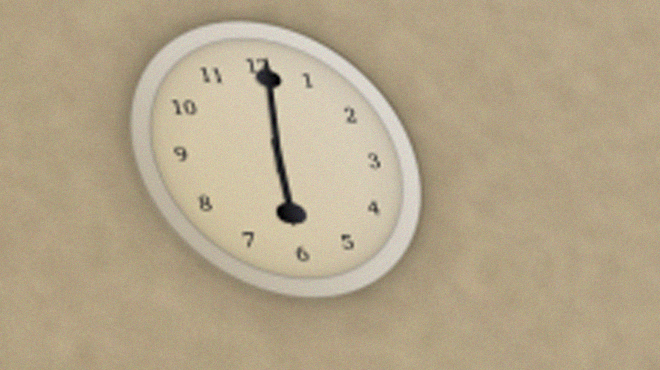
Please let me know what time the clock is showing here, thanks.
6:01
